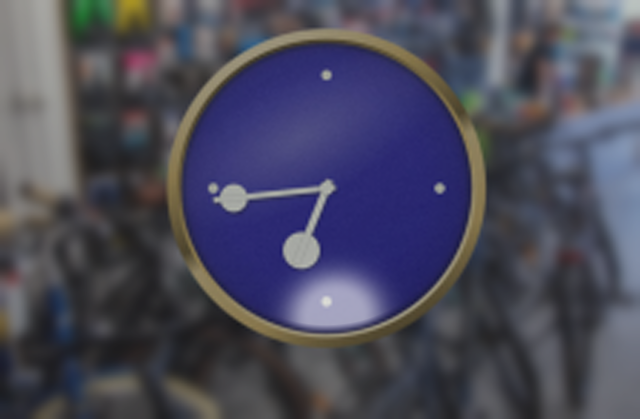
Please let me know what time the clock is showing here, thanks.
6:44
